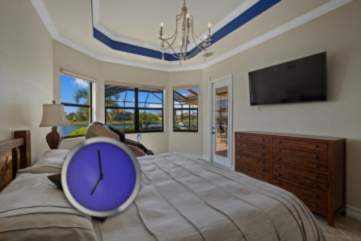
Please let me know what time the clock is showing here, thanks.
6:59
